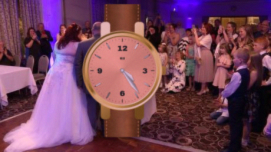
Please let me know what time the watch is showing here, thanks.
4:24
